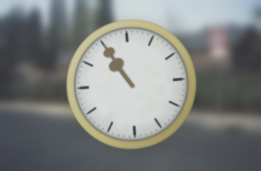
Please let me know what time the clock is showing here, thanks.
10:55
